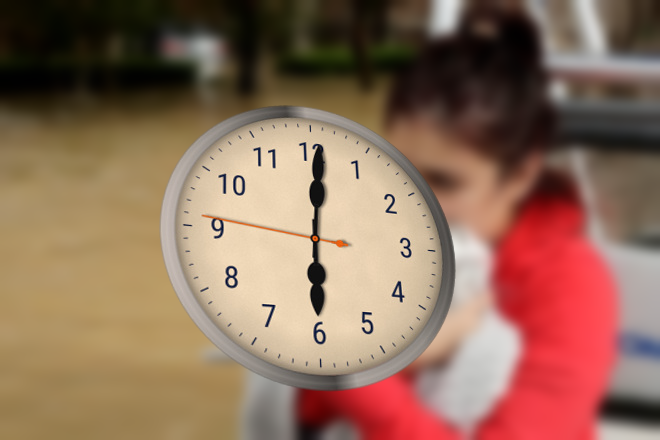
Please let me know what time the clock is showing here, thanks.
6:00:46
